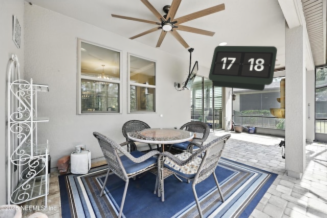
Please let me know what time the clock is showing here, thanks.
17:18
